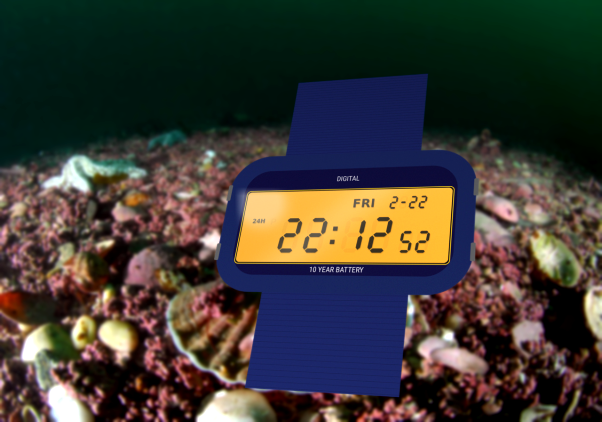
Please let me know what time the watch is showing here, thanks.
22:12:52
